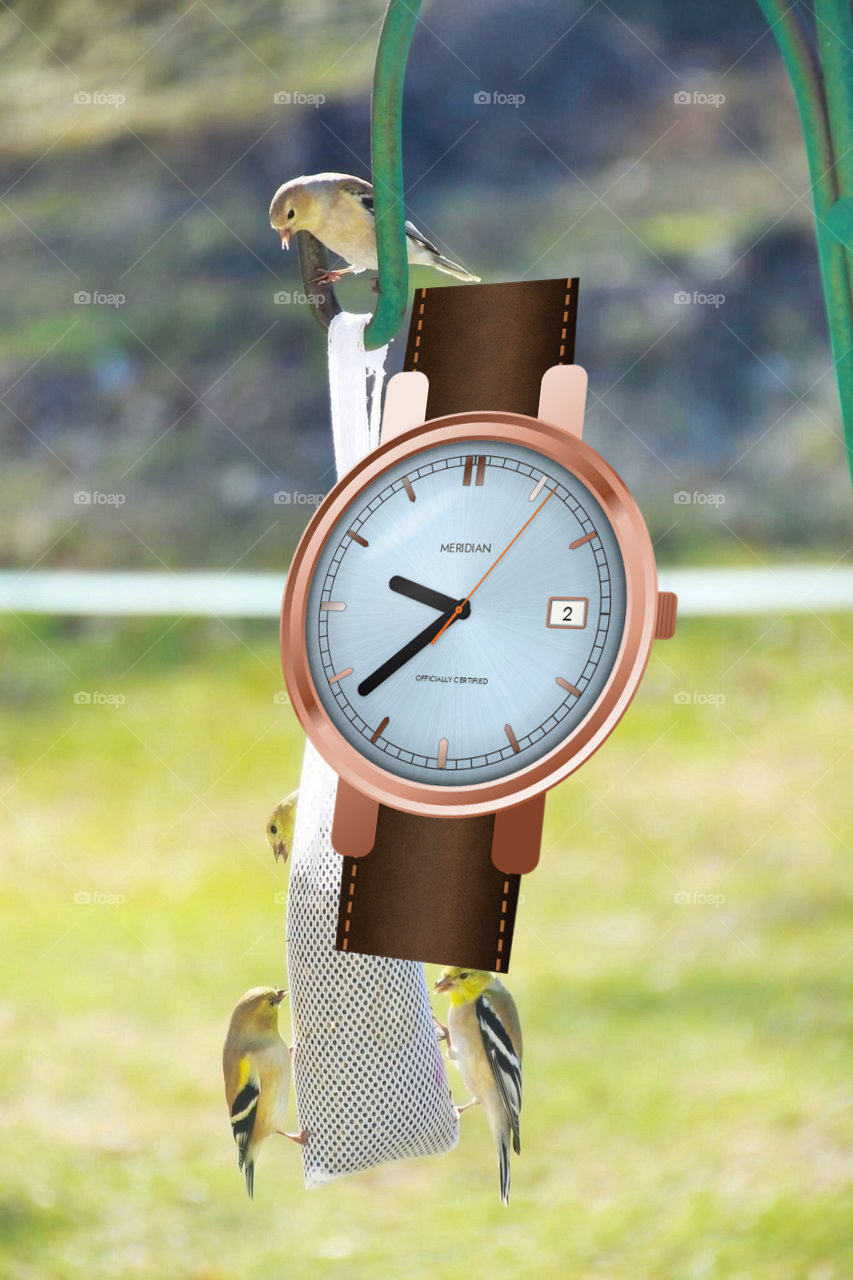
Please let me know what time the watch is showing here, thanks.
9:38:06
